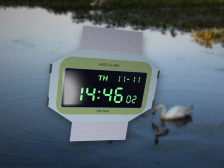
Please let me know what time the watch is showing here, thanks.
14:46:02
